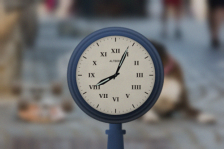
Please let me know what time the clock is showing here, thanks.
8:04
